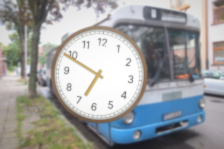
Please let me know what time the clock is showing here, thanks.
6:49
